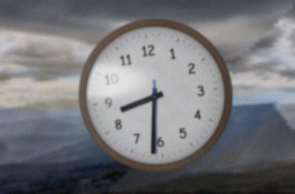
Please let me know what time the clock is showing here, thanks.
8:31:31
